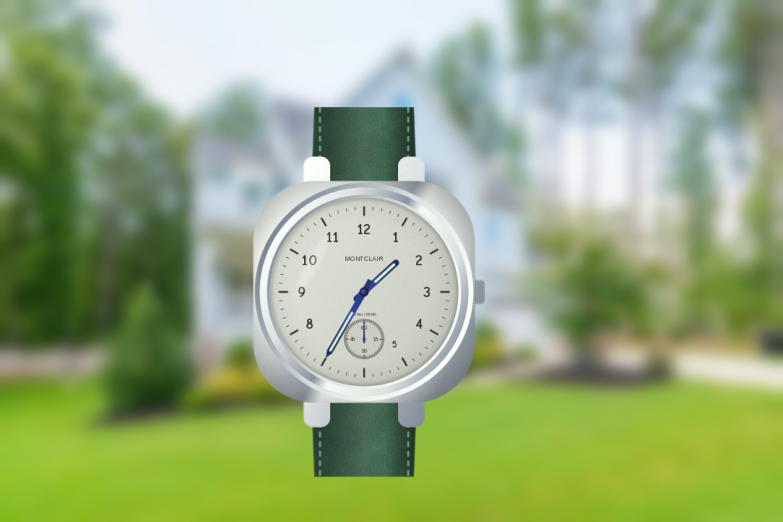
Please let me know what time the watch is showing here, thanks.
1:35
